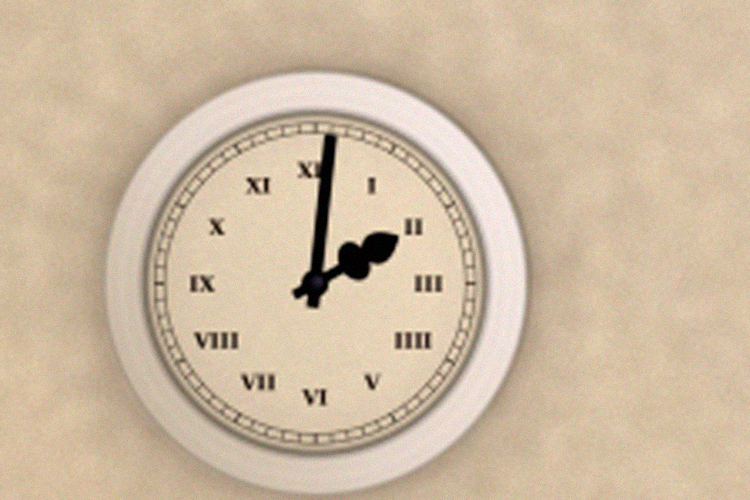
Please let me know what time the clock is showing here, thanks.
2:01
